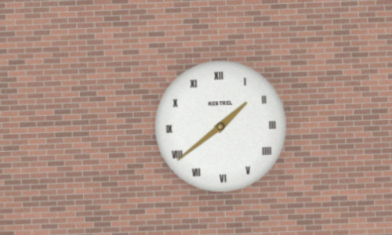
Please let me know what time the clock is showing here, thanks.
1:39
